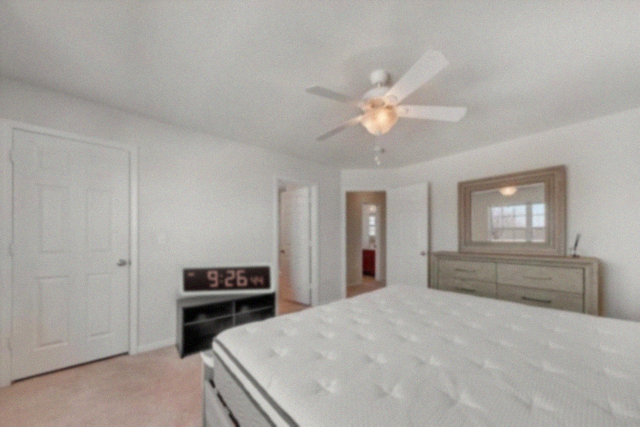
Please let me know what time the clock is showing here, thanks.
9:26
